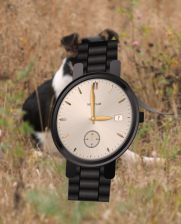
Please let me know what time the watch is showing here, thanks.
2:59
